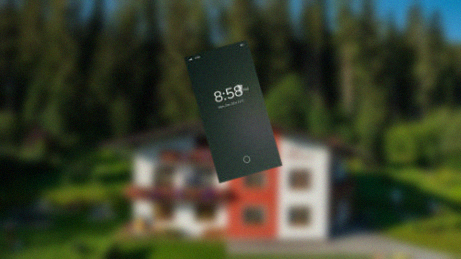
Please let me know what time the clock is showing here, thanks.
8:58
